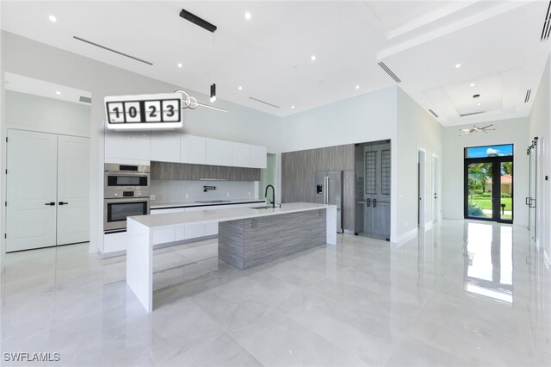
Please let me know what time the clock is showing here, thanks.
10:23
